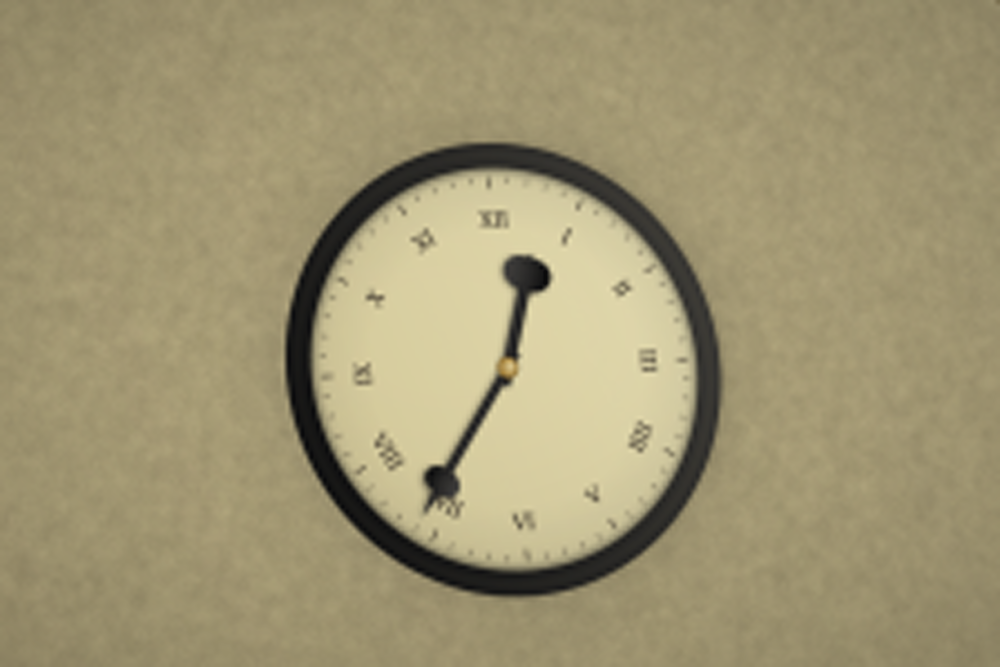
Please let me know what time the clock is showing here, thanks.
12:36
